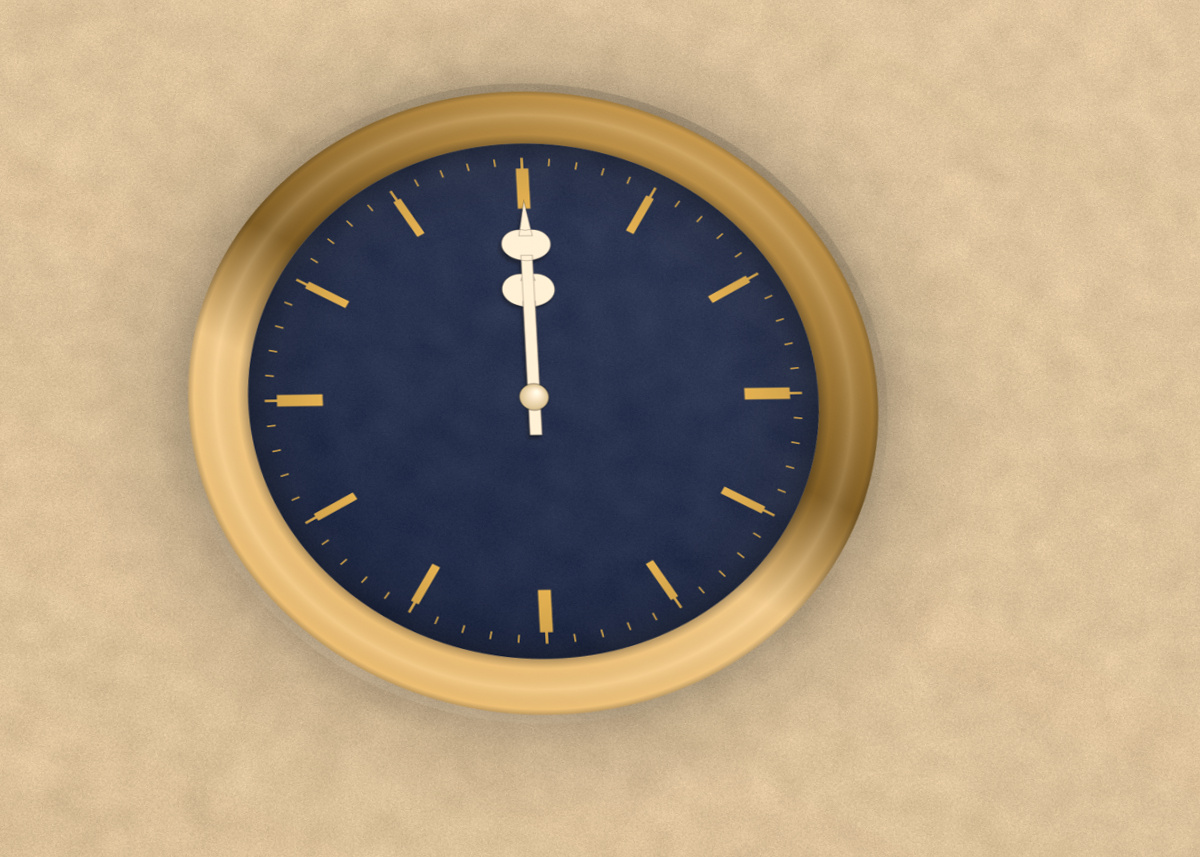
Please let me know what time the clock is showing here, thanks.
12:00
